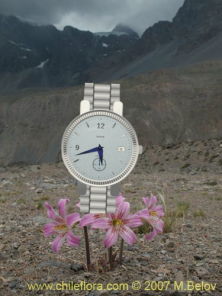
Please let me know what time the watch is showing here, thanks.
5:42
